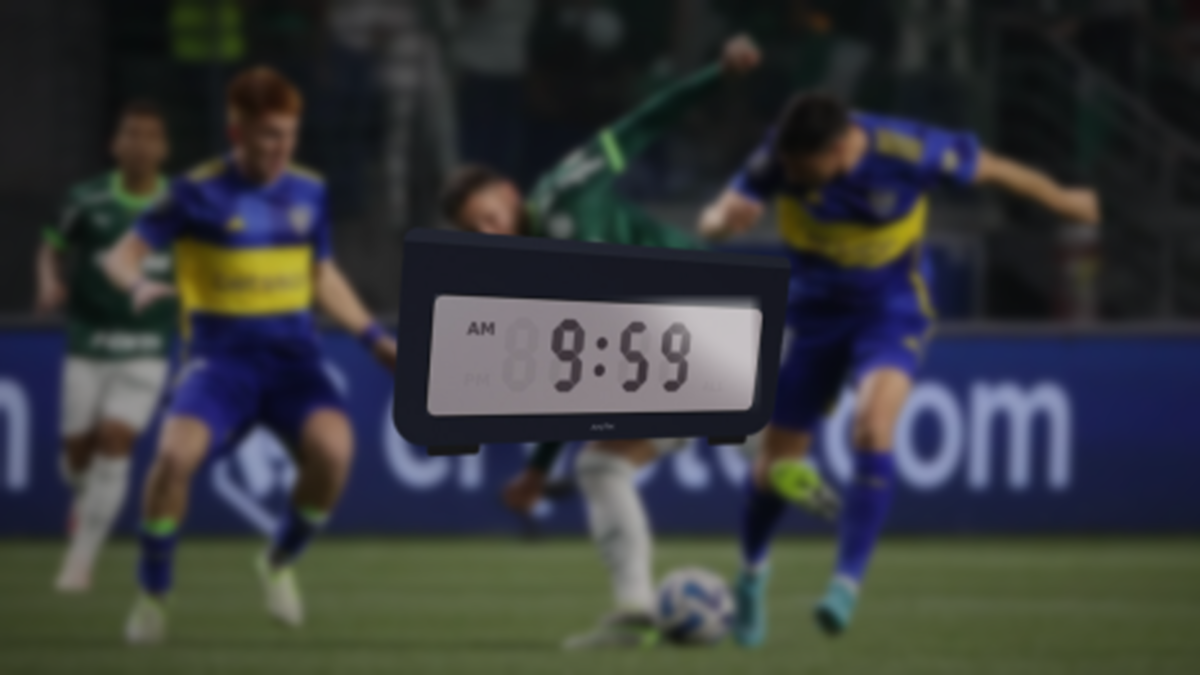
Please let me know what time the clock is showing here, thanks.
9:59
